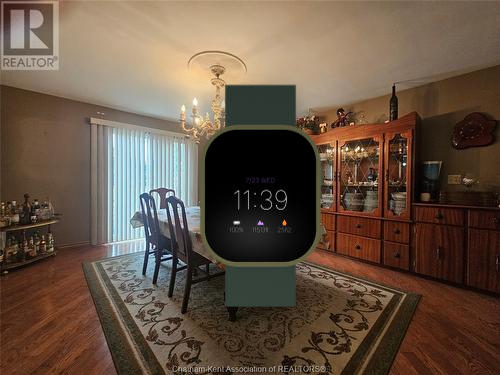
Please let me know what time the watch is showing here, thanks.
11:39
